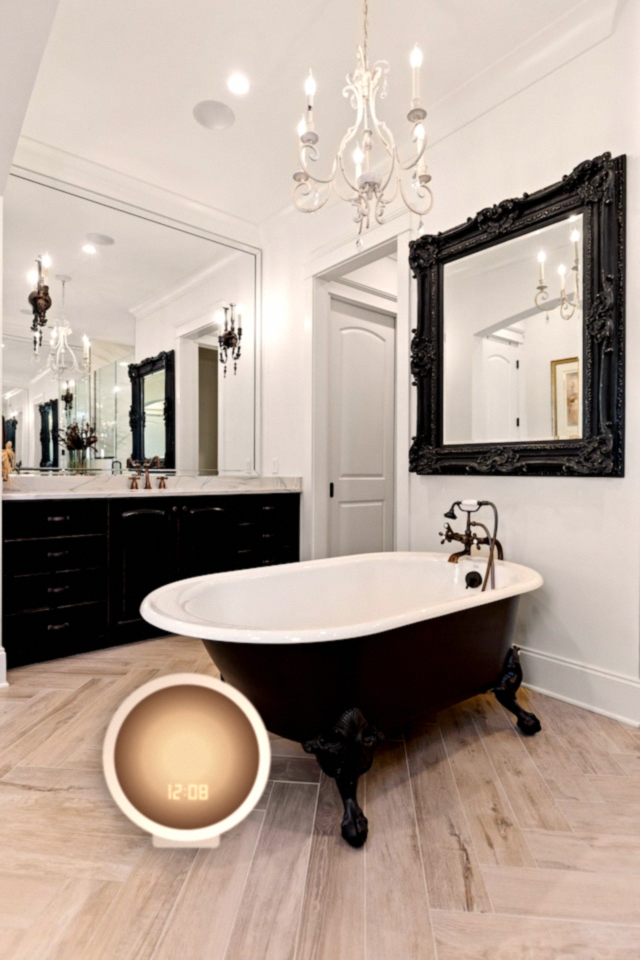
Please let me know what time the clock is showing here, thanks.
12:08
